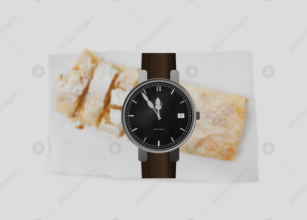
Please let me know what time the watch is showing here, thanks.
11:54
